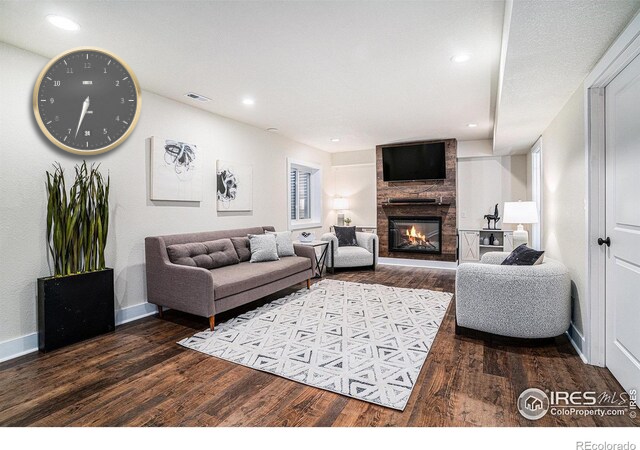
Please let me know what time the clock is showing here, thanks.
6:33
